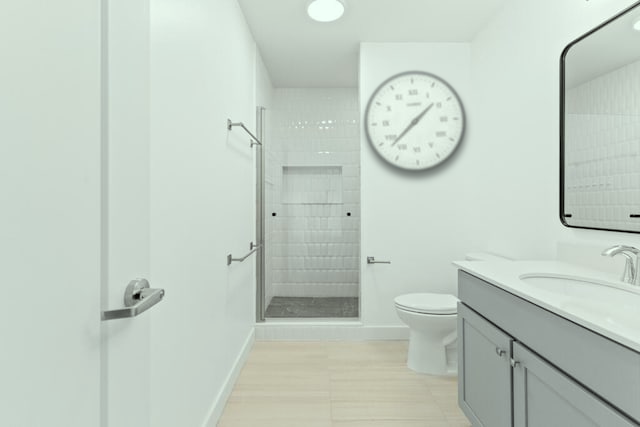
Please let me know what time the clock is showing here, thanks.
1:38
